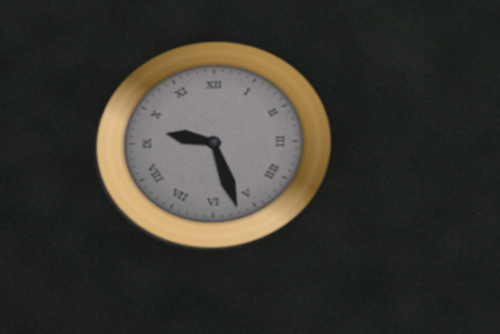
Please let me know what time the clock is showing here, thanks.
9:27
